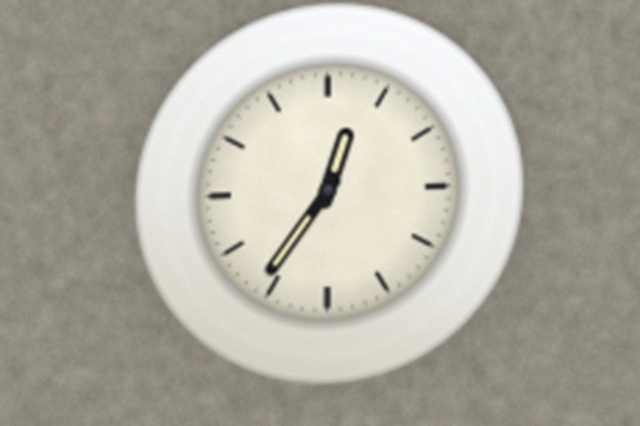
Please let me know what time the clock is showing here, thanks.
12:36
